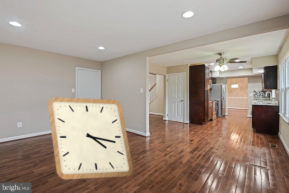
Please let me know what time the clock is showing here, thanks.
4:17
